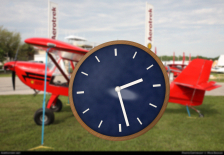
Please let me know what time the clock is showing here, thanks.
2:28
